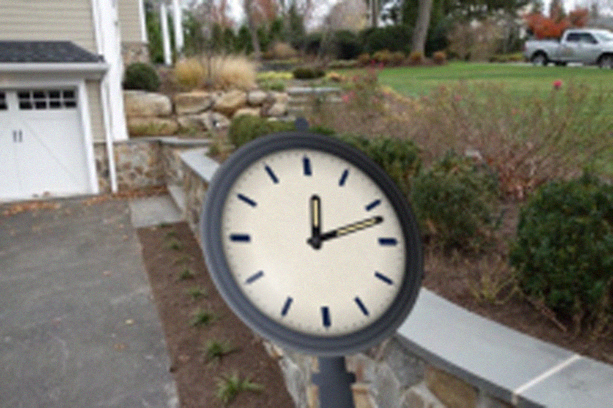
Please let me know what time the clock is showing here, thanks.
12:12
